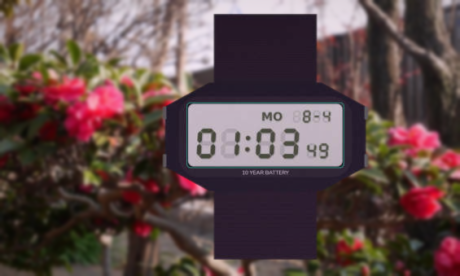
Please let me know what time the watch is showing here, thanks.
1:03:49
